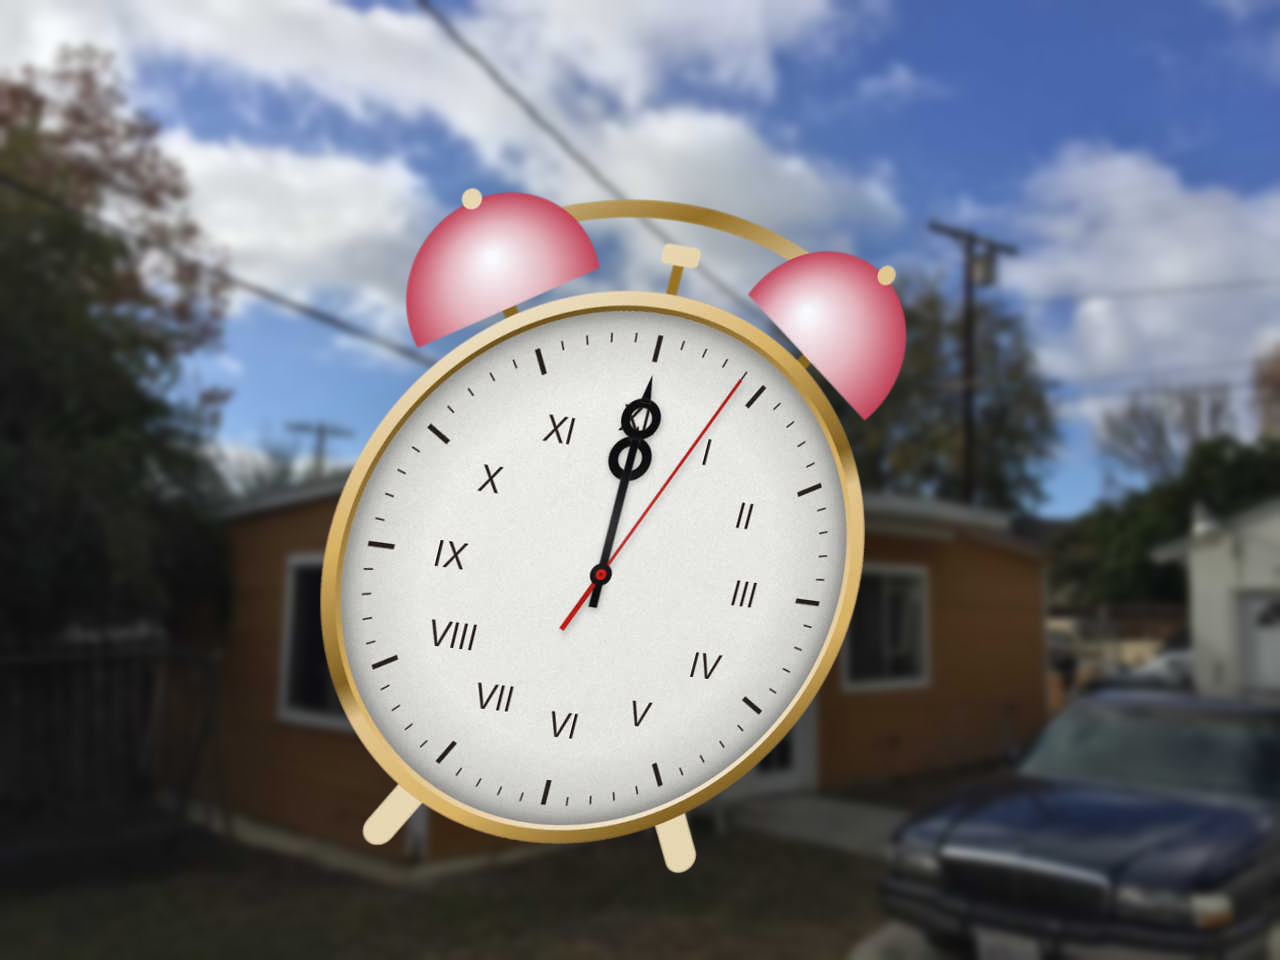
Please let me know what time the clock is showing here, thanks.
12:00:04
